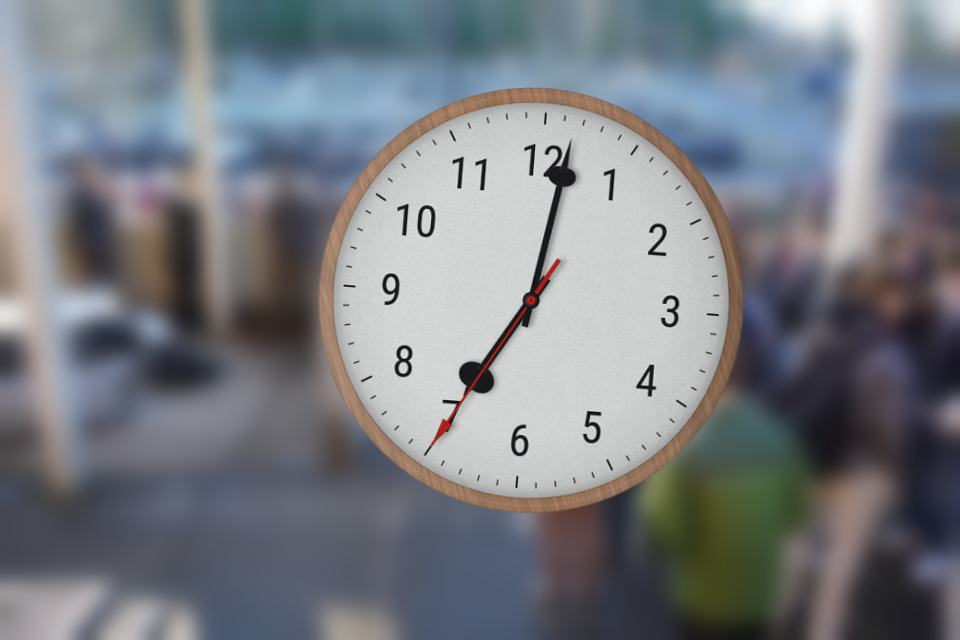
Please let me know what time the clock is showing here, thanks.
7:01:35
